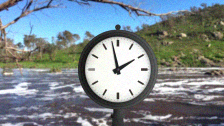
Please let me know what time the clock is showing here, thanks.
1:58
